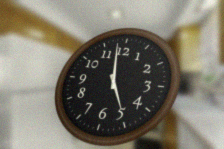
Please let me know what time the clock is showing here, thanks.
4:58
